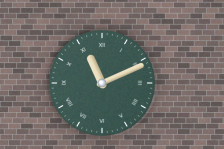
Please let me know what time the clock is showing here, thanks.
11:11
